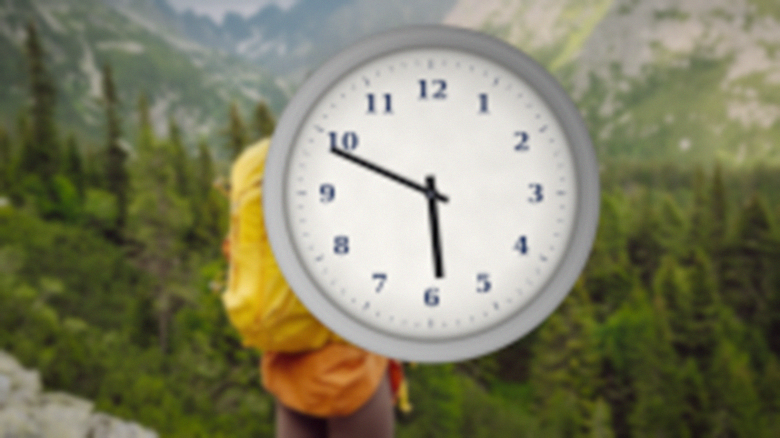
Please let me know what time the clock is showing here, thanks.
5:49
